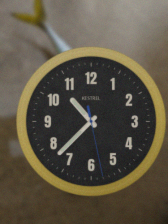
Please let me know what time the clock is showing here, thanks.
10:37:28
